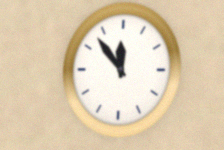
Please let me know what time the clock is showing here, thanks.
11:53
